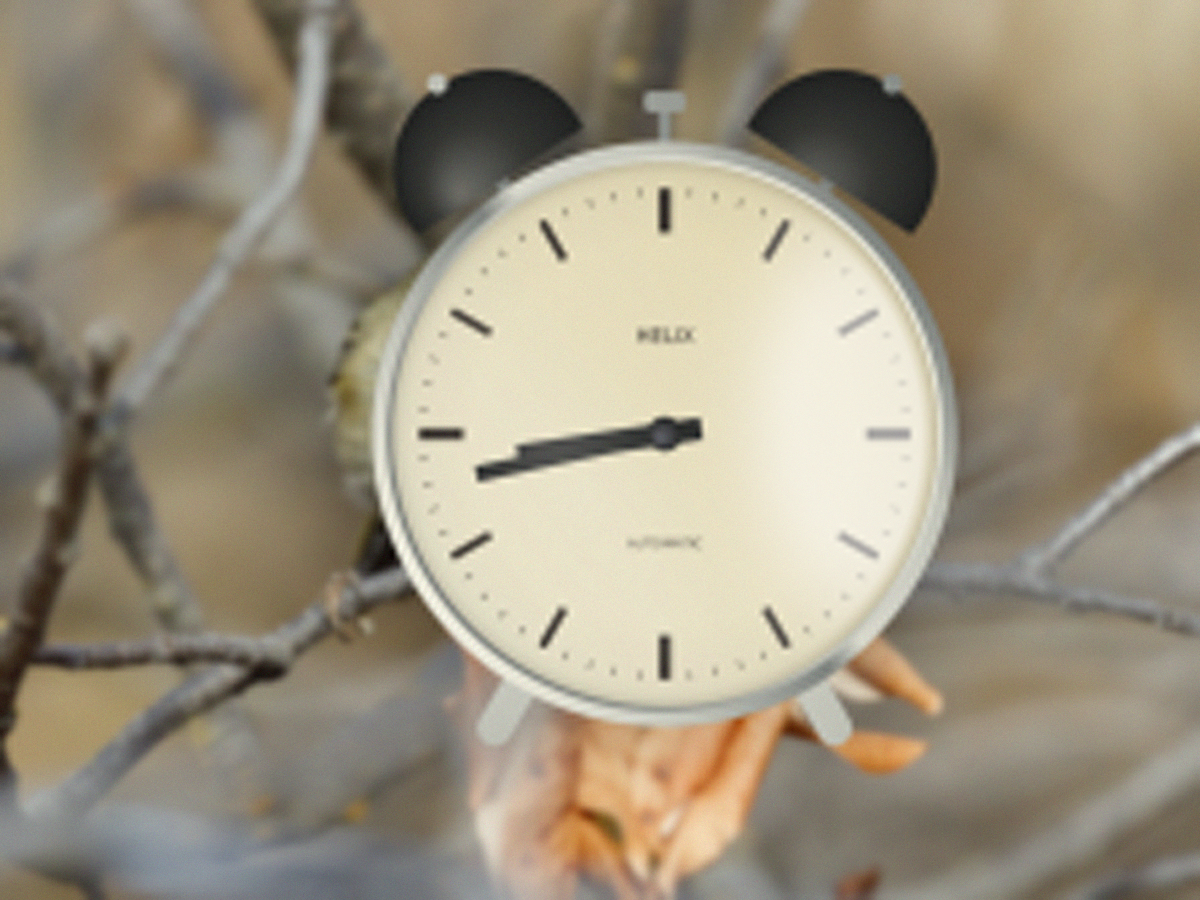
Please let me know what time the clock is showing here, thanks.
8:43
